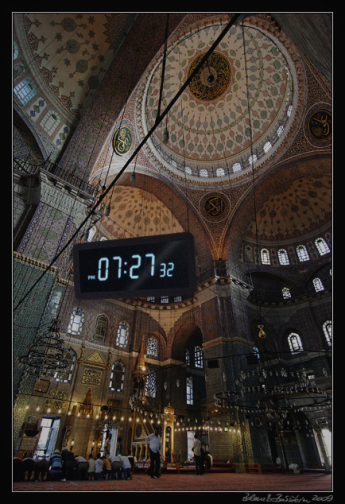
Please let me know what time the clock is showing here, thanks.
7:27:32
